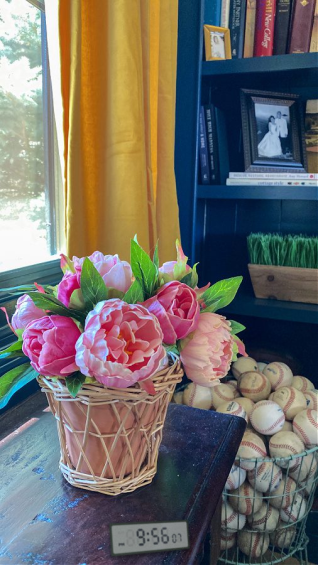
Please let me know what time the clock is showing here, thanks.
9:56:07
